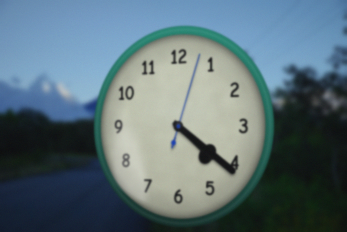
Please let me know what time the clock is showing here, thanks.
4:21:03
